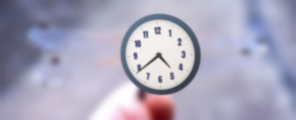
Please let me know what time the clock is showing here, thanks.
4:39
